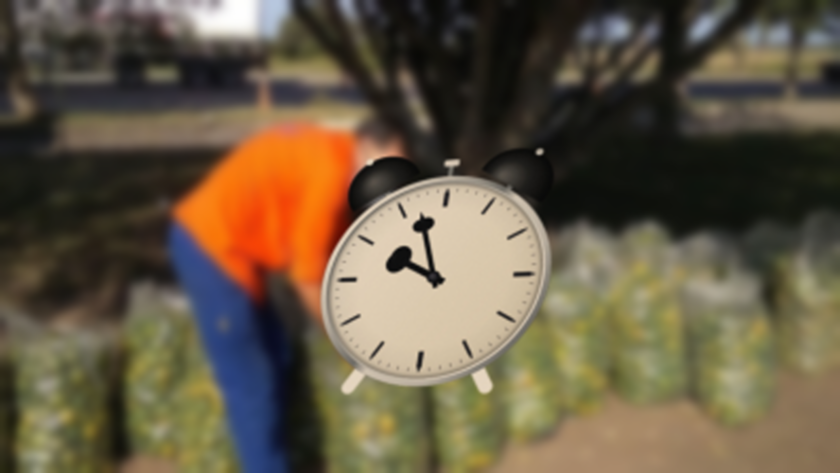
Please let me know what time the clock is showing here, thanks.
9:57
